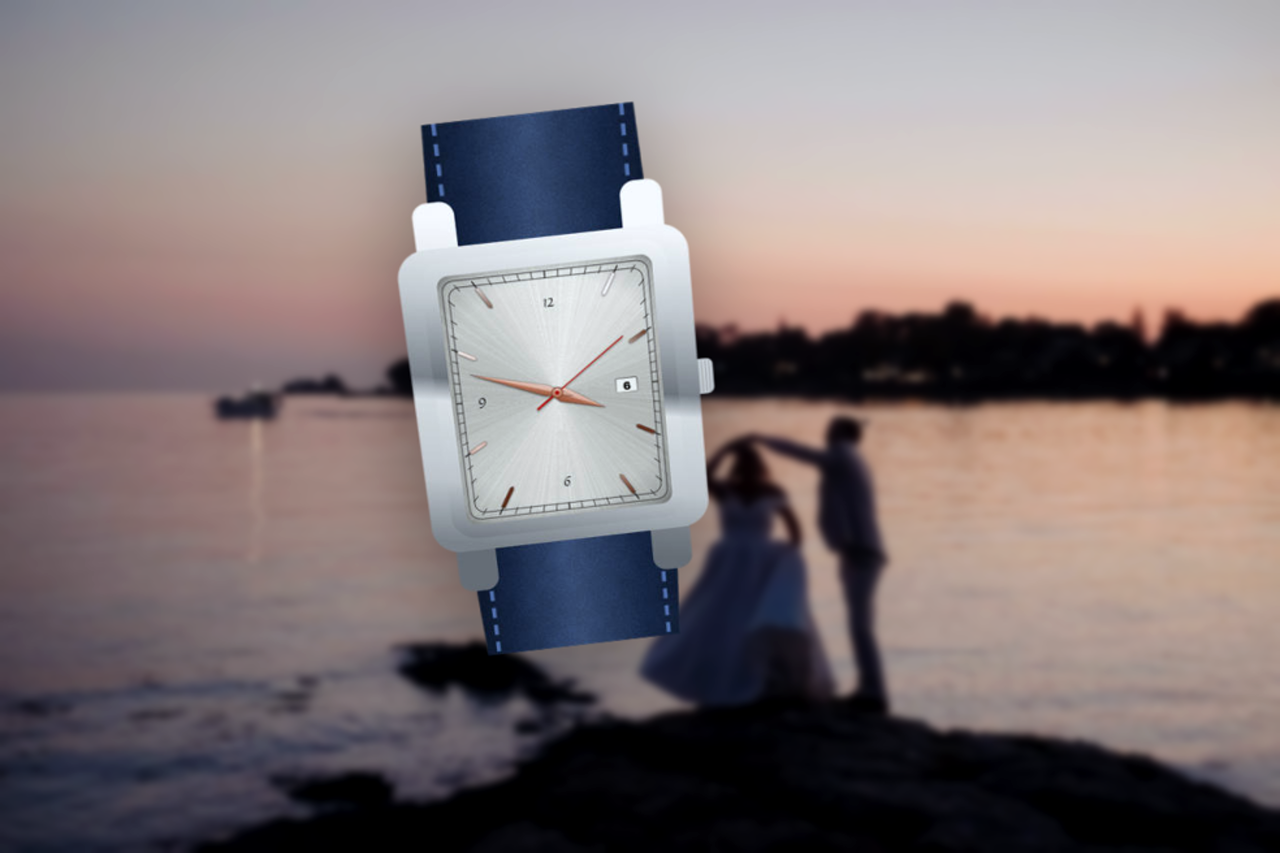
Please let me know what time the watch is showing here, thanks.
3:48:09
